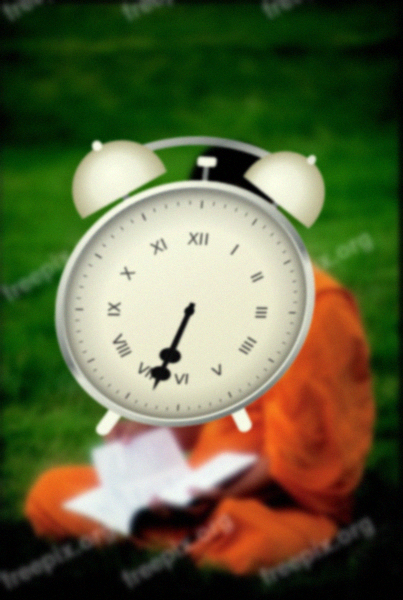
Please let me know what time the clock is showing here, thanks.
6:33
